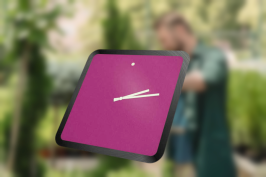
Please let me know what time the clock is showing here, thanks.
2:13
